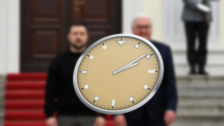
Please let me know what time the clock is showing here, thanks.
2:09
